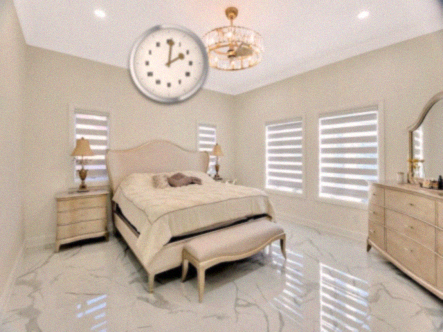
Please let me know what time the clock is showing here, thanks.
2:01
